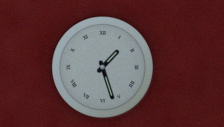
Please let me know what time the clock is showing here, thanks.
1:27
